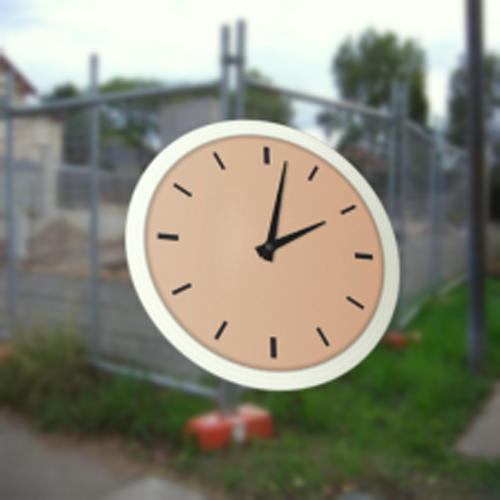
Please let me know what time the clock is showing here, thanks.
2:02
